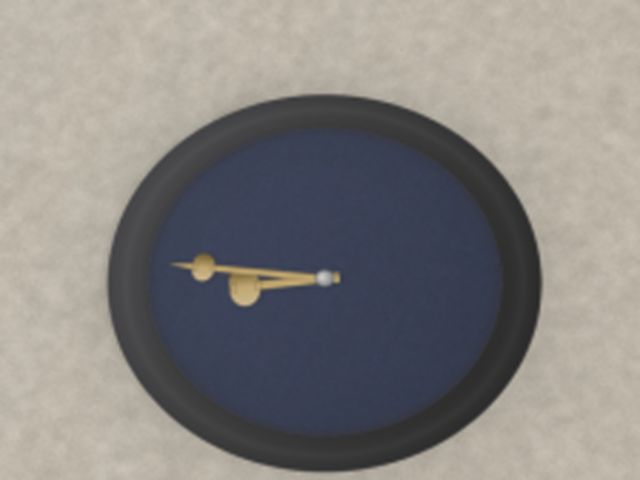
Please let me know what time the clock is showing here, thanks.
8:46
